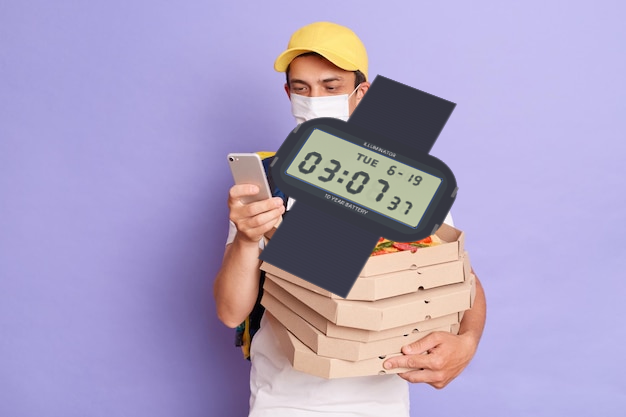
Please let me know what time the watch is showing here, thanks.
3:07:37
